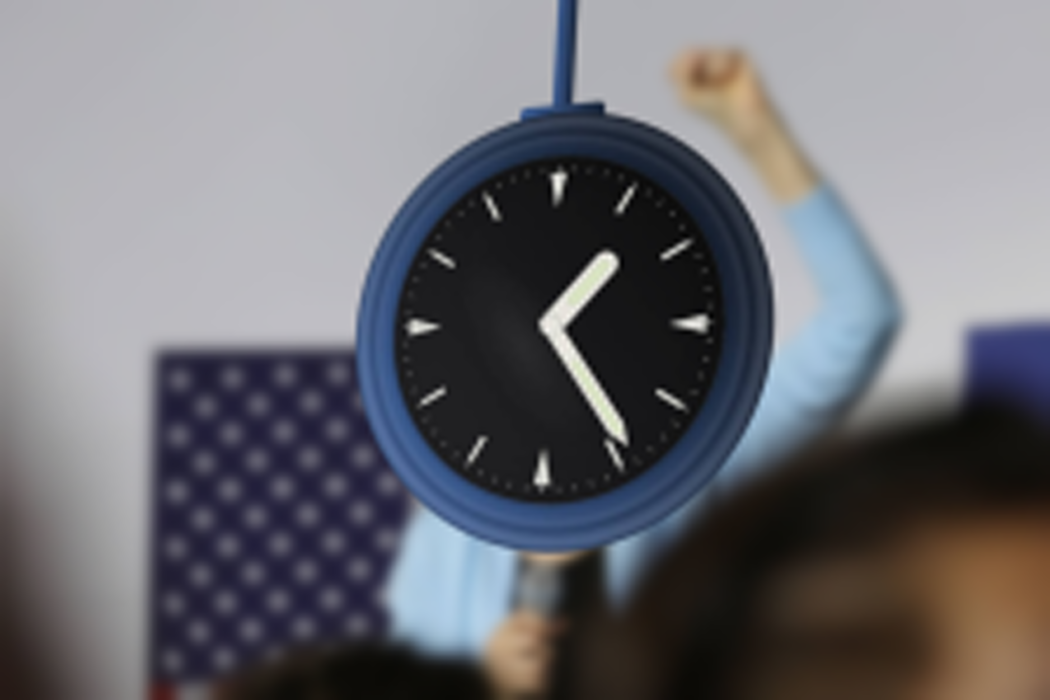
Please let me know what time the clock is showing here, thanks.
1:24
